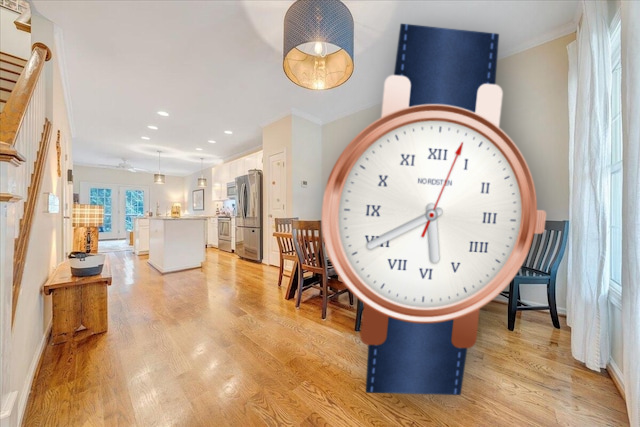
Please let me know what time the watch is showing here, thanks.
5:40:03
